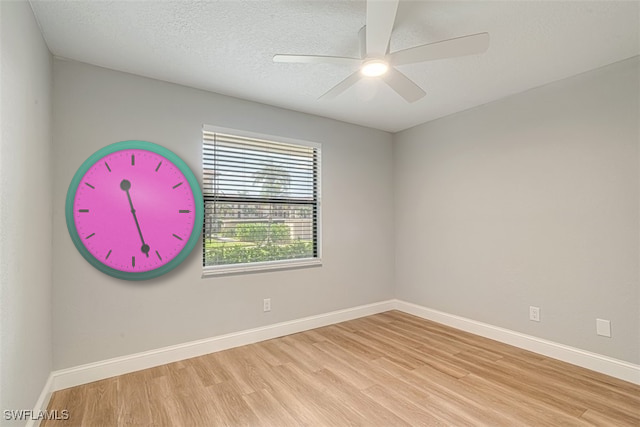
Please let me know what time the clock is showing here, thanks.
11:27
